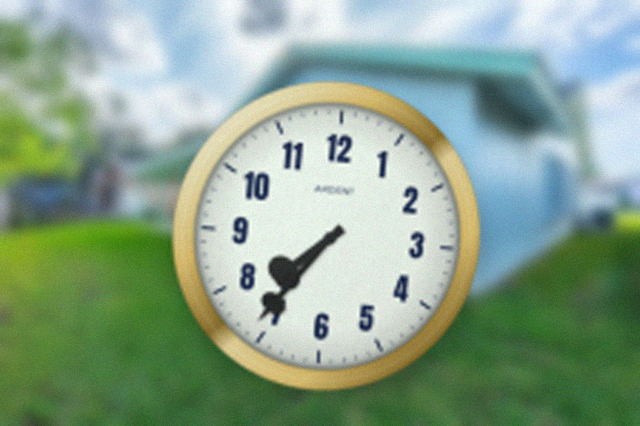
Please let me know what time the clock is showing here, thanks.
7:36
